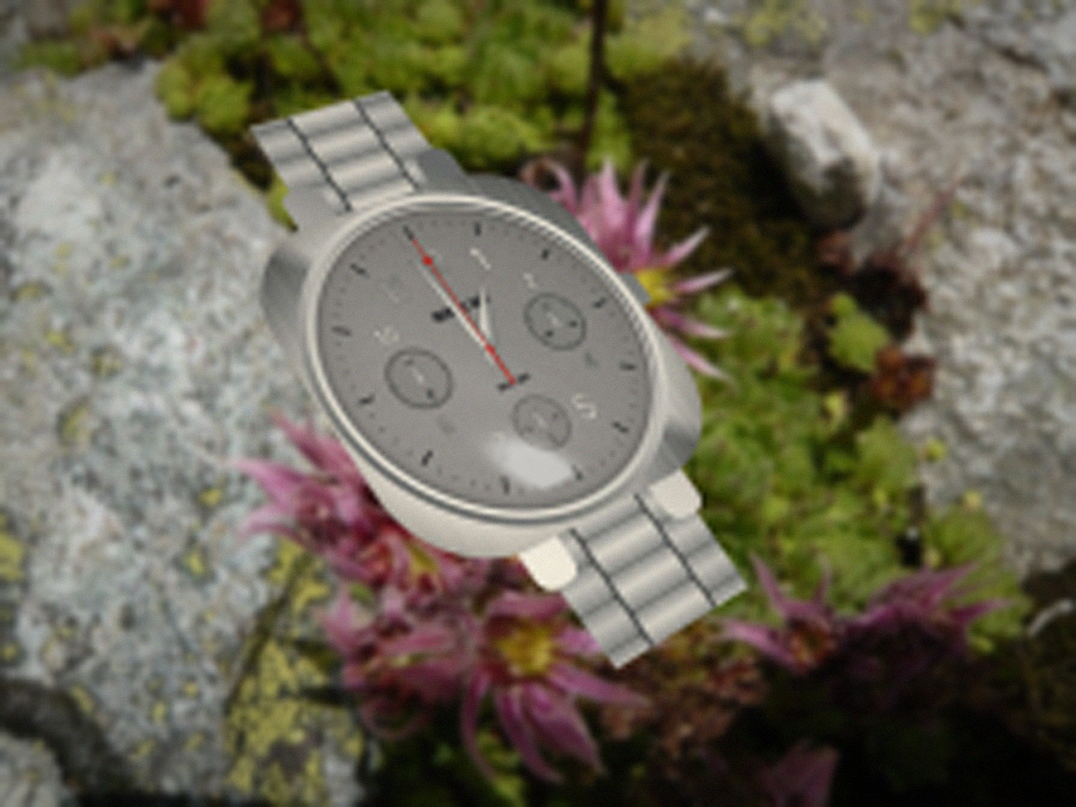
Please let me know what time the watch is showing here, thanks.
12:59
